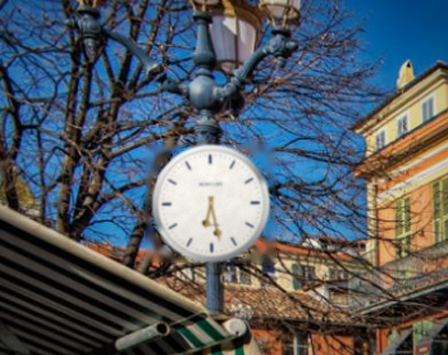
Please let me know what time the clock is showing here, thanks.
6:28
